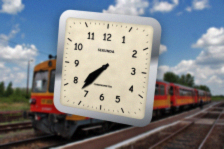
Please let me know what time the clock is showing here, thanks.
7:37
